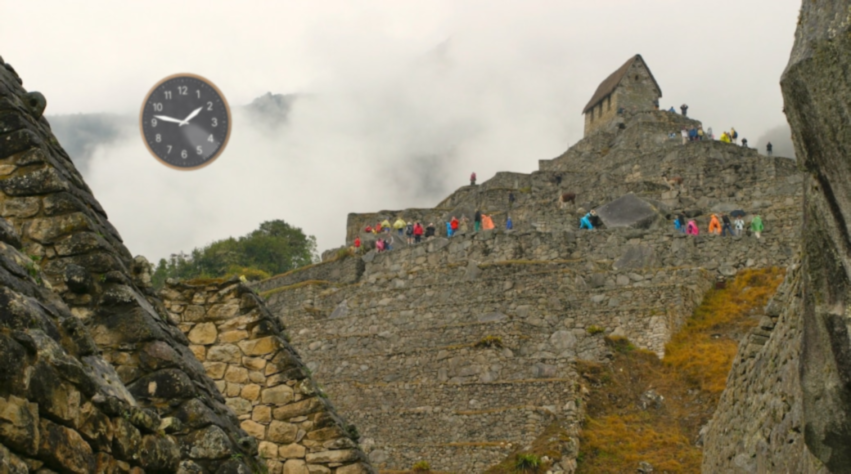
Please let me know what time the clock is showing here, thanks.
1:47
